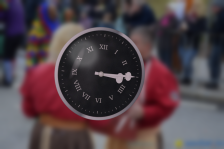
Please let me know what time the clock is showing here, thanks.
3:15
